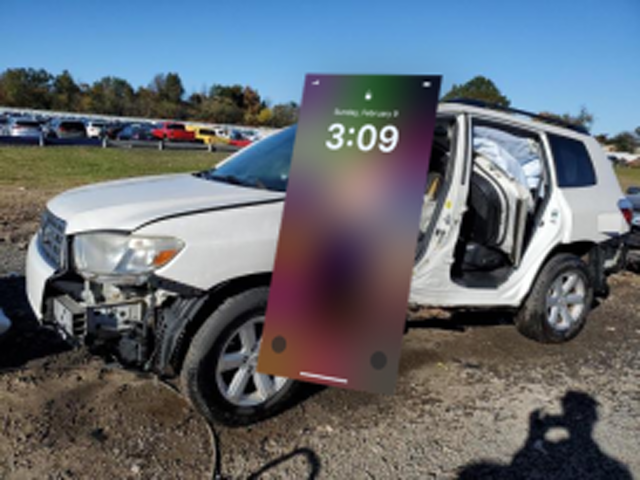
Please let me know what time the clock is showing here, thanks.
3:09
